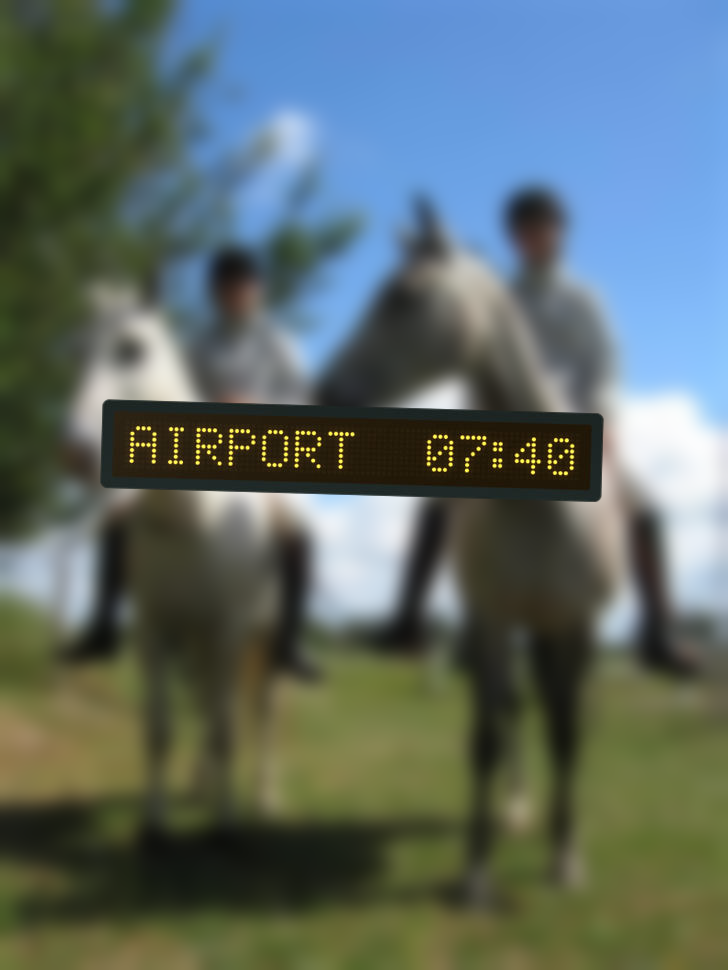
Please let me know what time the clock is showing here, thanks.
7:40
